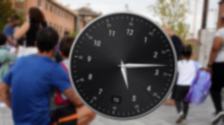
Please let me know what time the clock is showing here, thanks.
5:13
